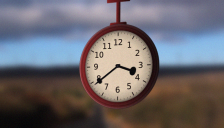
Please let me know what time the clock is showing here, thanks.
3:39
